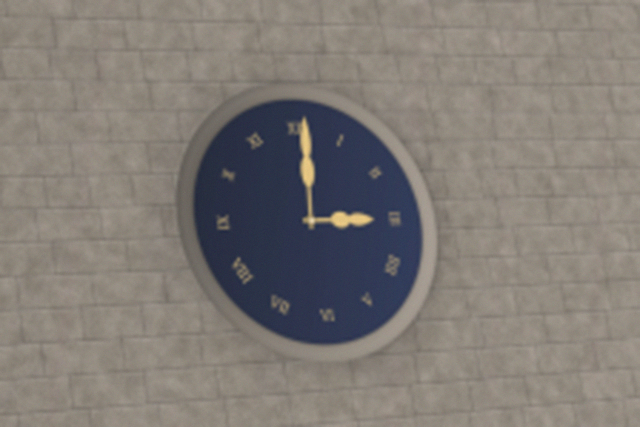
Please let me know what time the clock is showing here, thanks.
3:01
